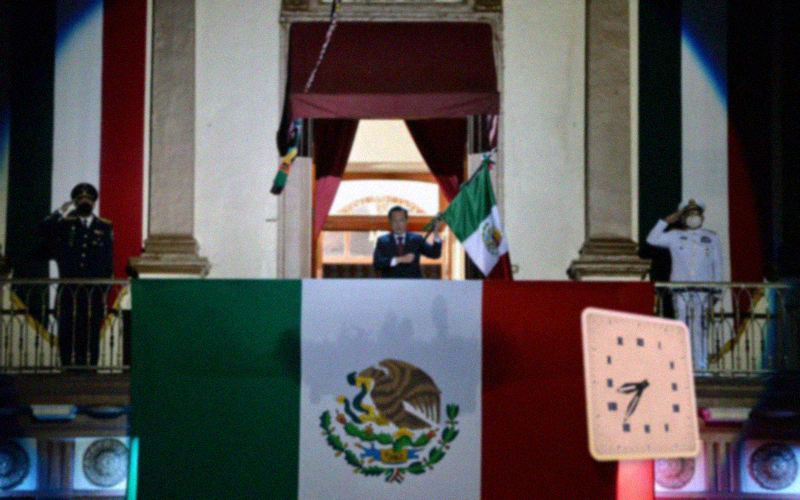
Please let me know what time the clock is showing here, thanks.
8:36
